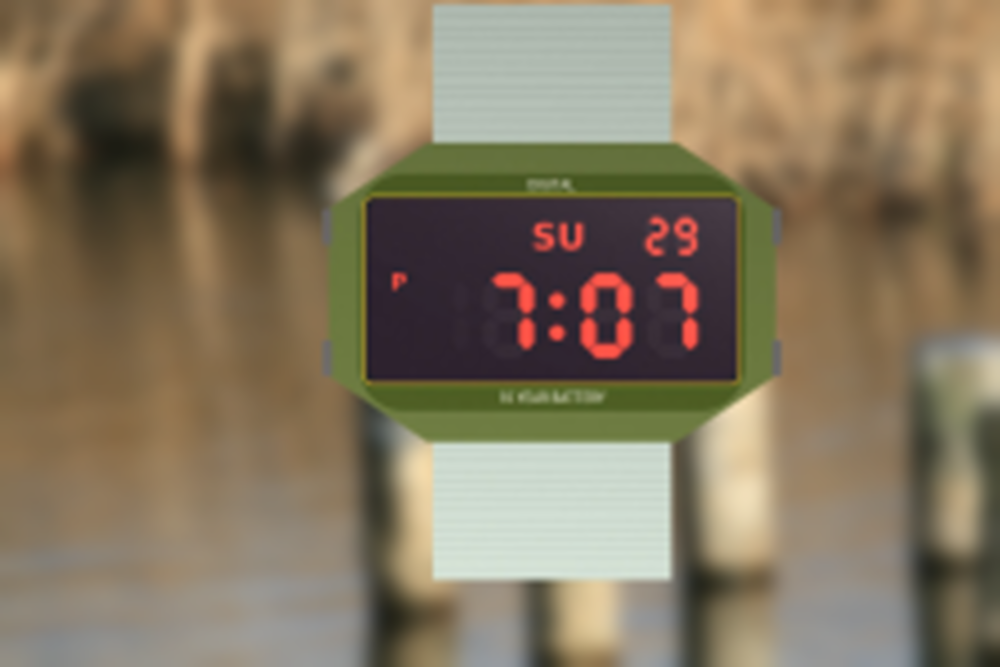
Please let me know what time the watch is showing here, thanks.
7:07
